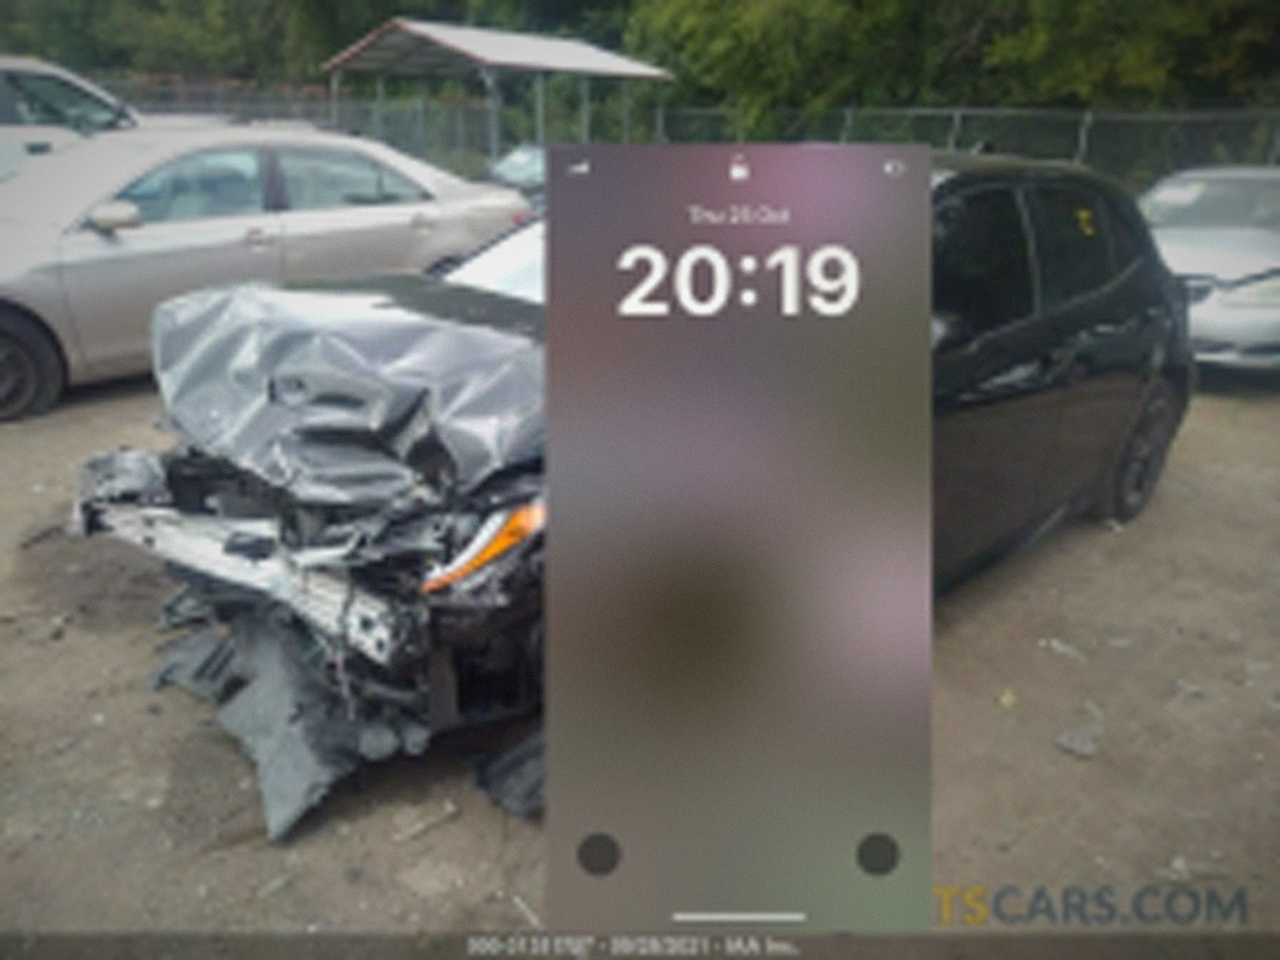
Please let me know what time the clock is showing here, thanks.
20:19
